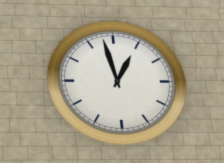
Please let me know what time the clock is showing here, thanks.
12:58
